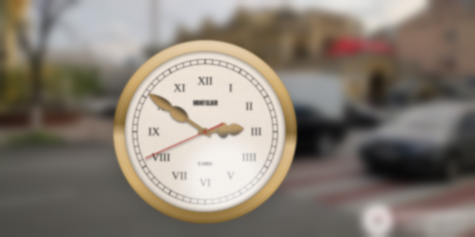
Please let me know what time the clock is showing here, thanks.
2:50:41
